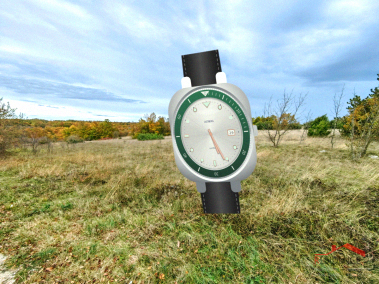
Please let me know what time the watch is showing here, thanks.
5:26
